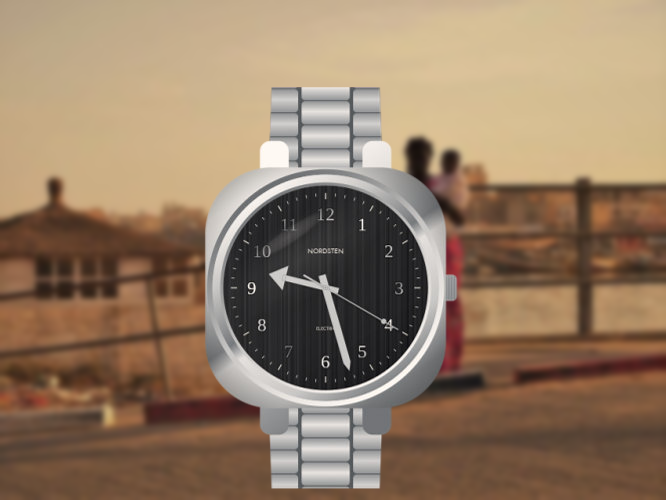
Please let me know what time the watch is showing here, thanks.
9:27:20
